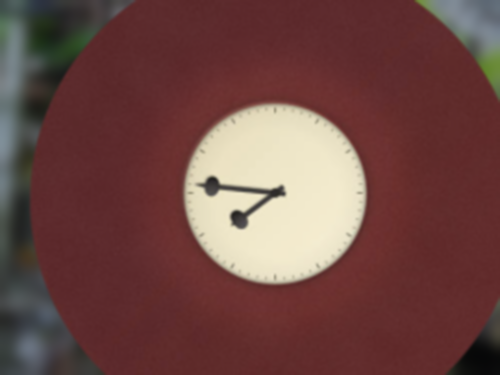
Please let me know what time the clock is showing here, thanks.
7:46
